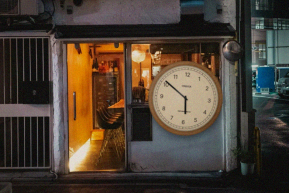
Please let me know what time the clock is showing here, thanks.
5:51
